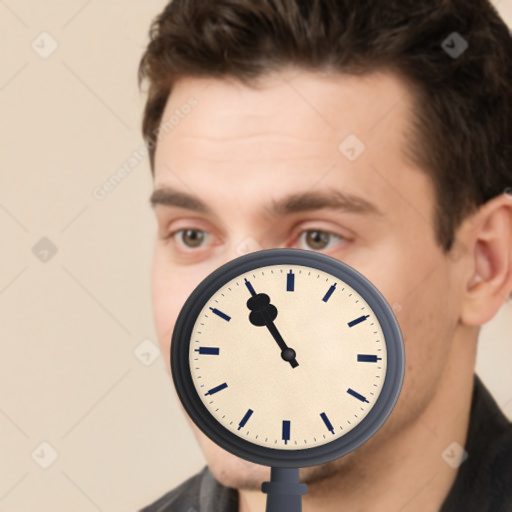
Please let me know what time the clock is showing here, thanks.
10:55
